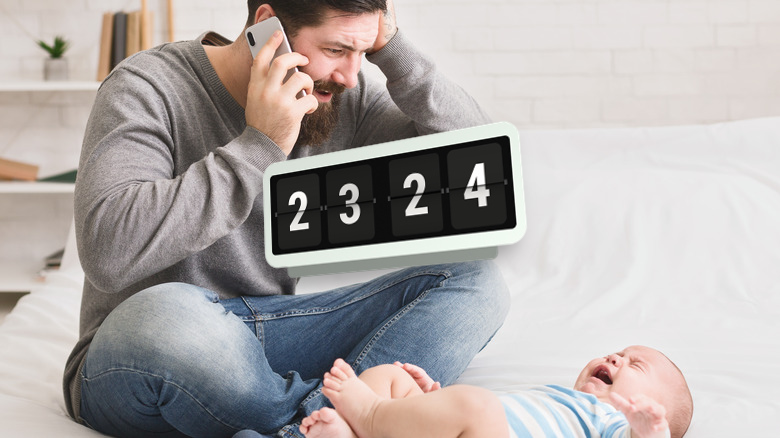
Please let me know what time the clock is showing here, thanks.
23:24
